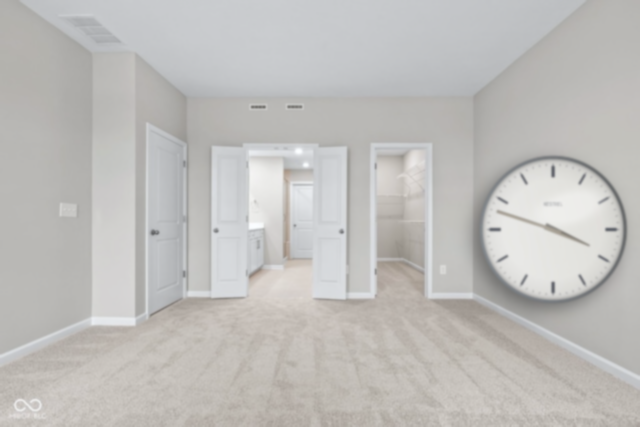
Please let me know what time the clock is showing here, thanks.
3:48
